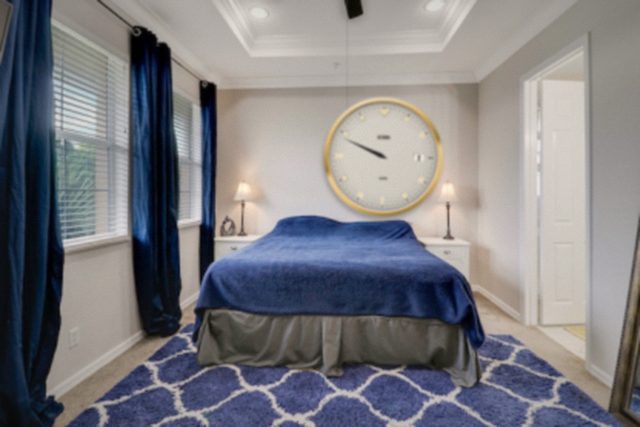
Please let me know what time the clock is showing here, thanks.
9:49
